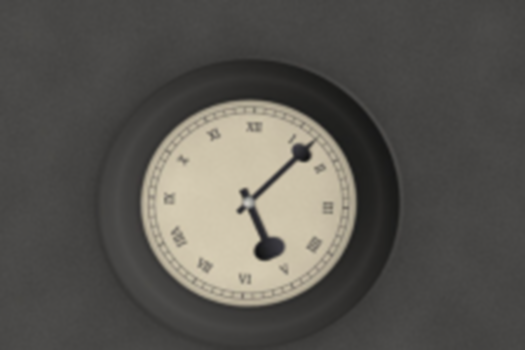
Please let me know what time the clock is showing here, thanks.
5:07
